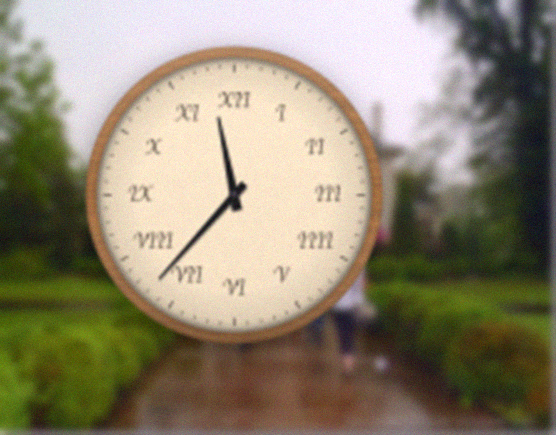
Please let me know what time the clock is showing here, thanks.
11:37
